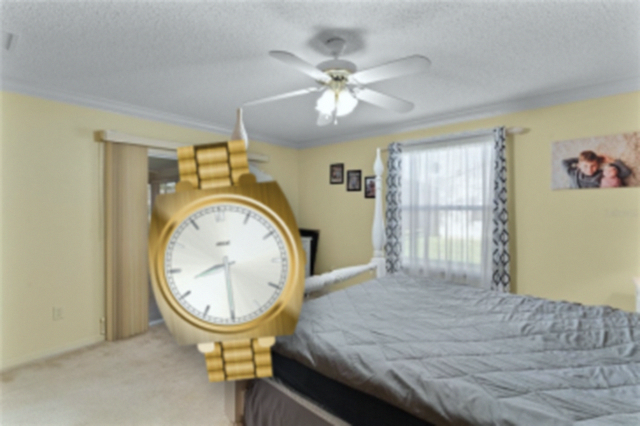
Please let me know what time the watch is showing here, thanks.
8:30
